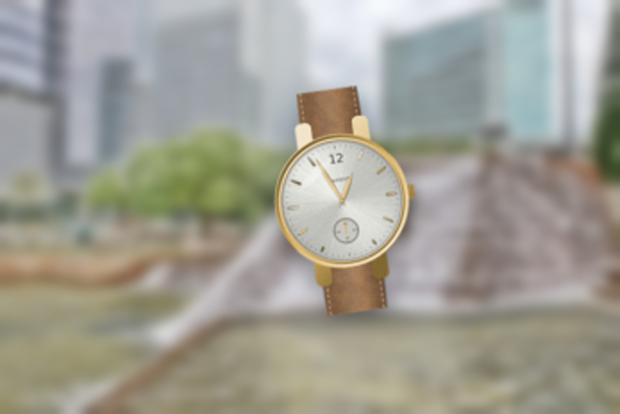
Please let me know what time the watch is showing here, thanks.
12:56
